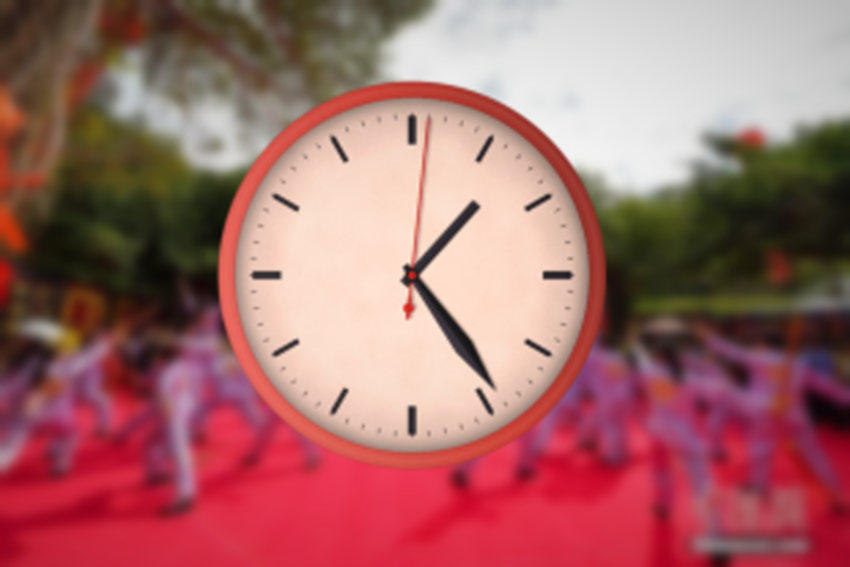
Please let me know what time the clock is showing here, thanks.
1:24:01
